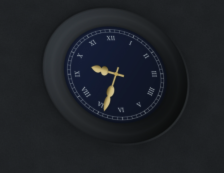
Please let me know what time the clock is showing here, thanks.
9:34
